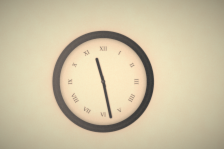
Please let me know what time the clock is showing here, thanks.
11:28
